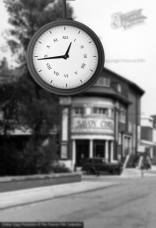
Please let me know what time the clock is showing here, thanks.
12:44
